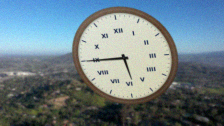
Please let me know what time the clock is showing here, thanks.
5:45
